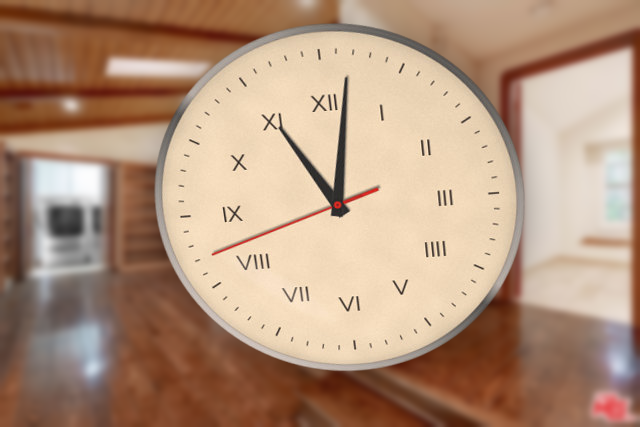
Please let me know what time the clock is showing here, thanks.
11:01:42
